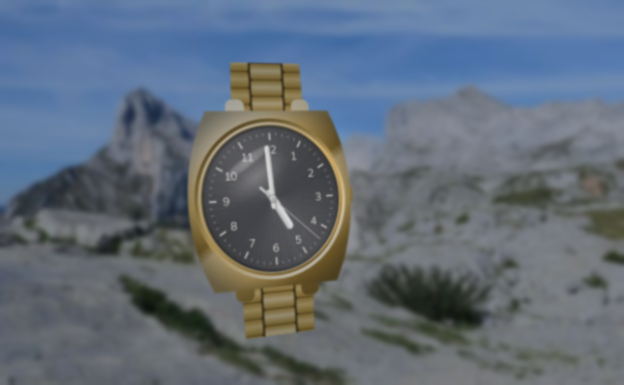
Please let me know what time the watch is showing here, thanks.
4:59:22
